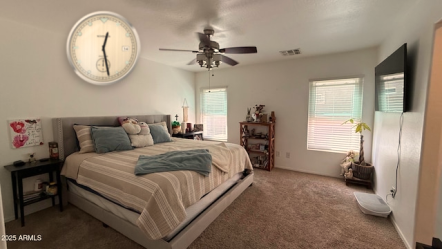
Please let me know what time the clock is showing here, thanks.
12:28
